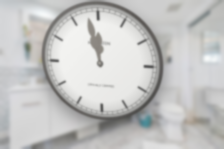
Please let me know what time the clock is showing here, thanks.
11:58
